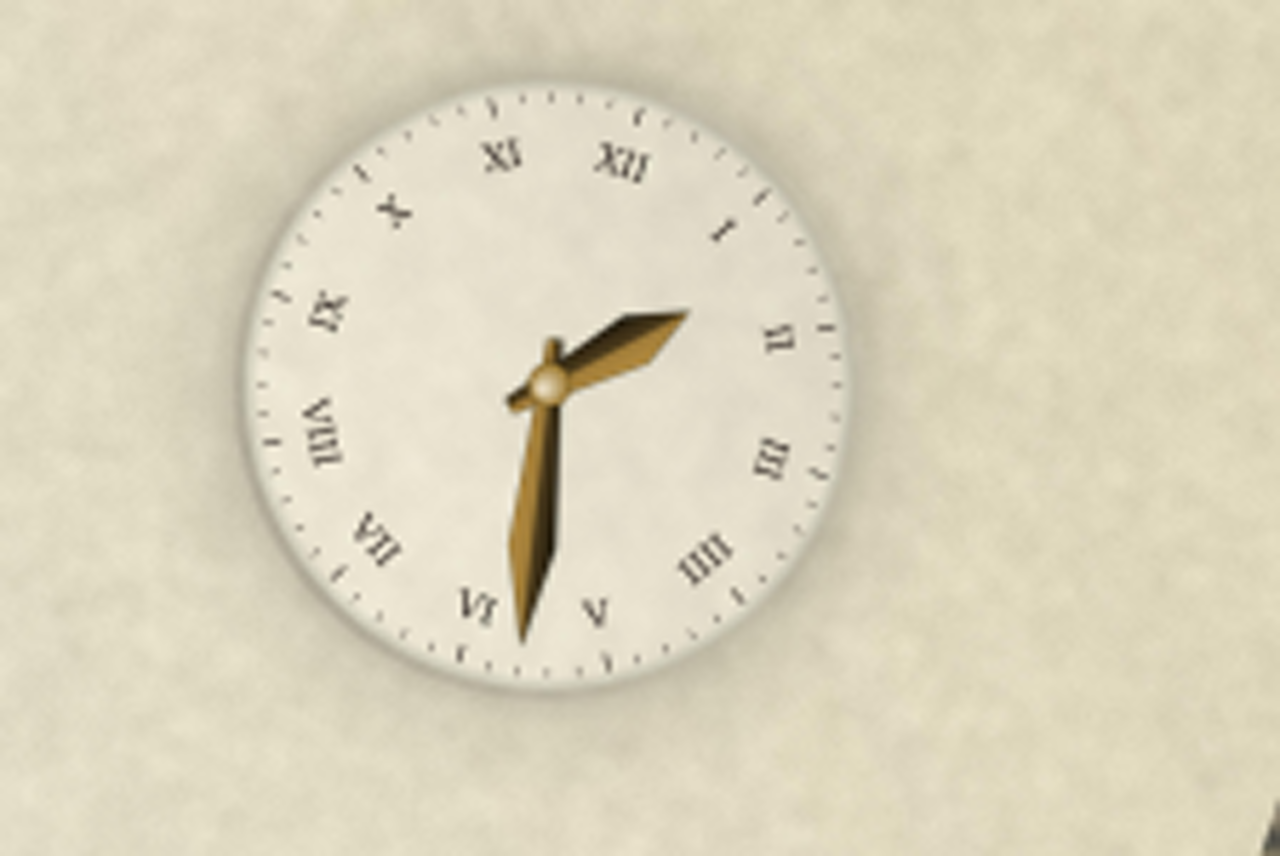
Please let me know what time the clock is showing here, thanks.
1:28
